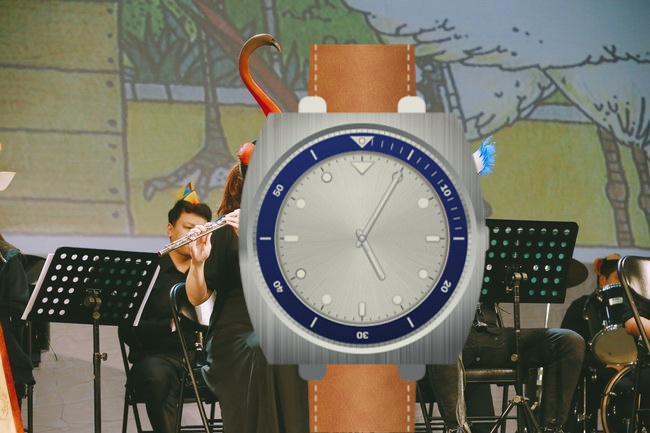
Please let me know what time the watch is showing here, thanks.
5:05
